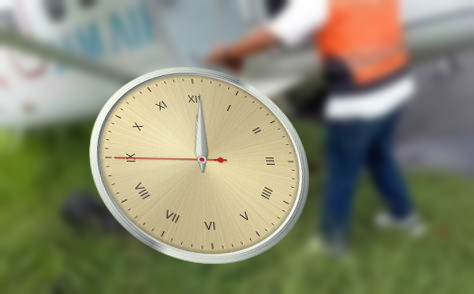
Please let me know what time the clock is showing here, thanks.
12:00:45
